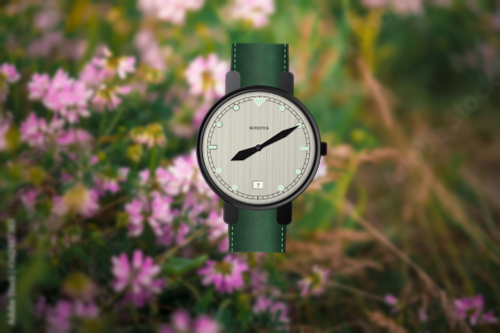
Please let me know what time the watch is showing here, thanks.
8:10
